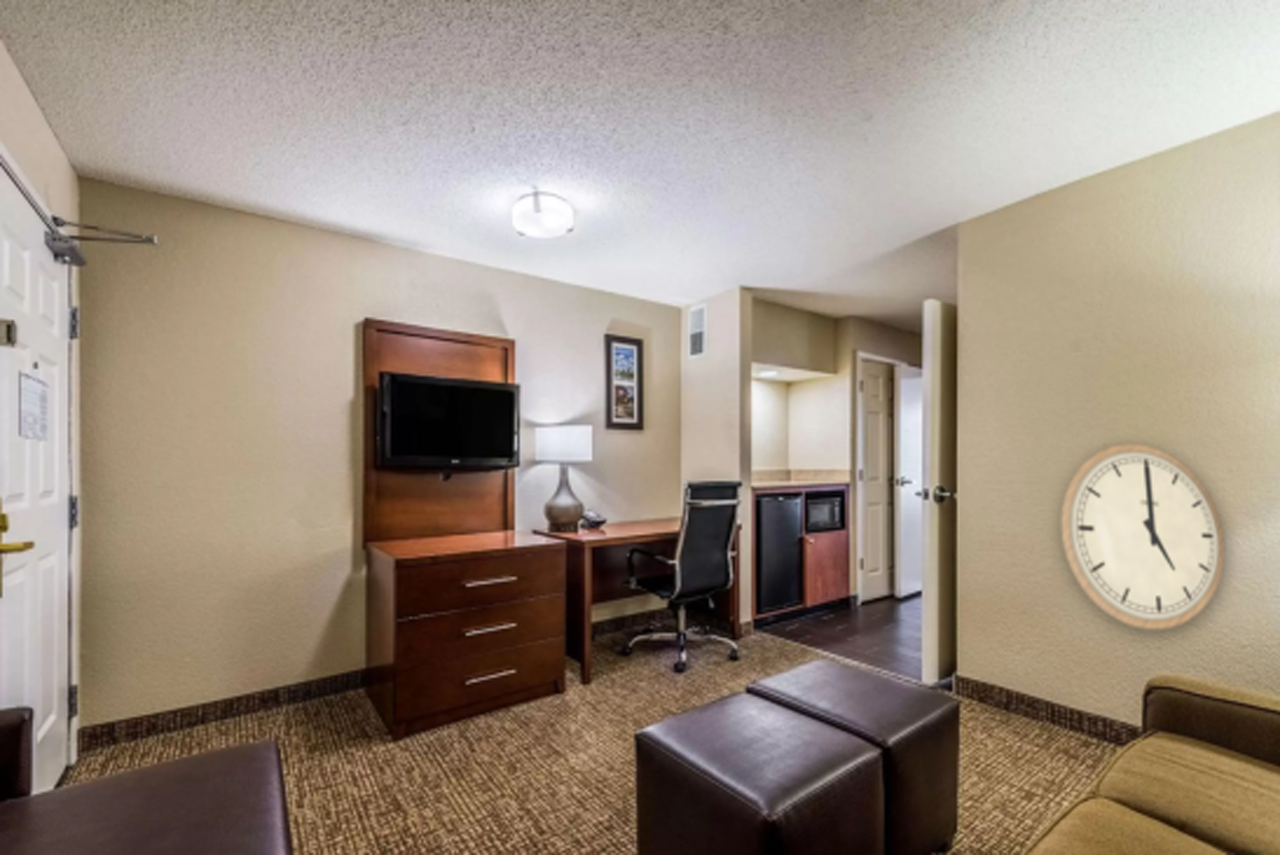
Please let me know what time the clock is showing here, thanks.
5:00
